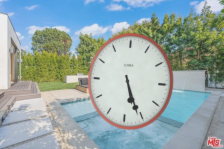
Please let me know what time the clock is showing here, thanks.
5:26
